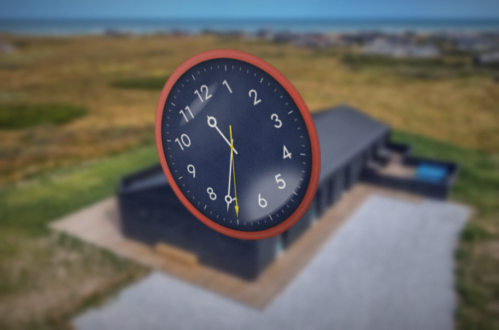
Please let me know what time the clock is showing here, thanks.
11:36:35
